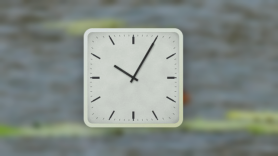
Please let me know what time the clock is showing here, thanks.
10:05
